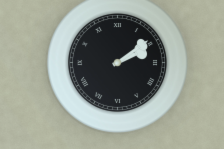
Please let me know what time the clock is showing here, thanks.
2:09
